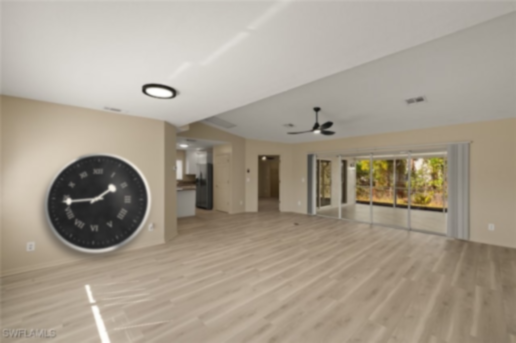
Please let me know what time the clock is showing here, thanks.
1:44
